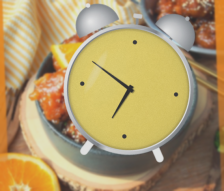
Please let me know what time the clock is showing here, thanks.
6:50
